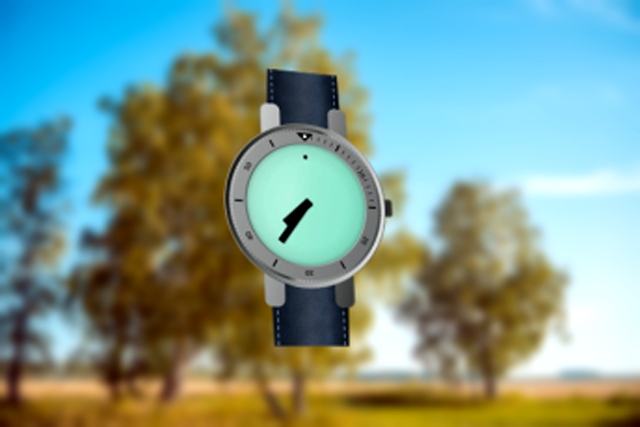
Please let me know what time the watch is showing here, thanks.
7:36
